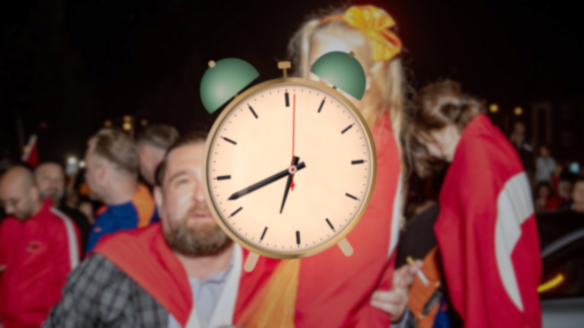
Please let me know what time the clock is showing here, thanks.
6:42:01
